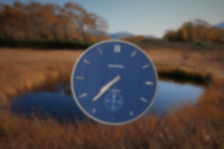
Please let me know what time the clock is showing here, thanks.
7:37
